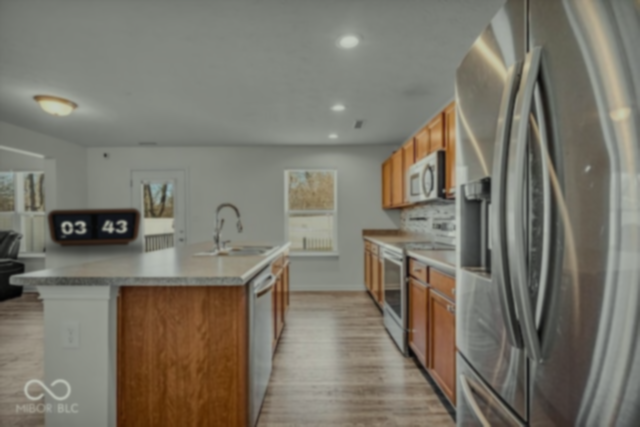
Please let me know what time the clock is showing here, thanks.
3:43
